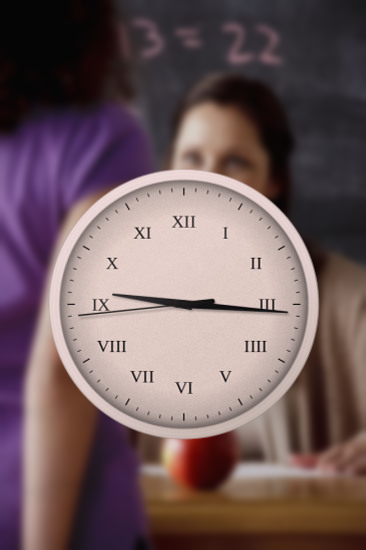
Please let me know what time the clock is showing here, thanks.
9:15:44
